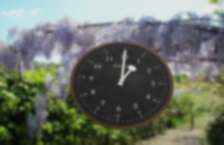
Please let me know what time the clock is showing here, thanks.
1:00
